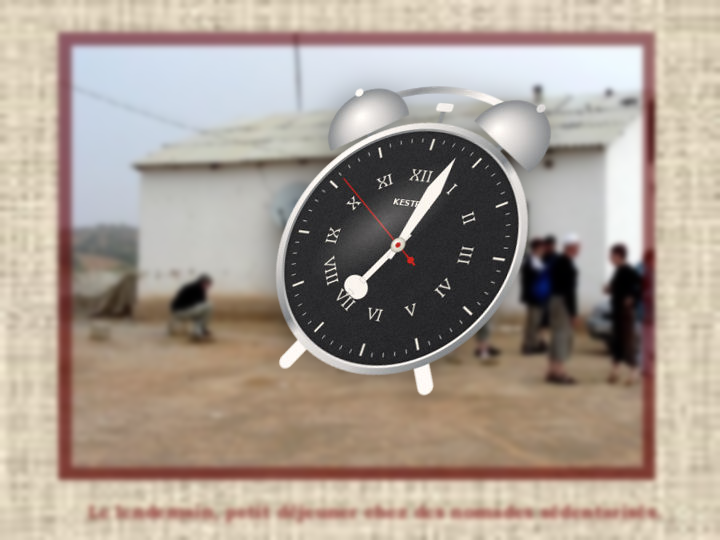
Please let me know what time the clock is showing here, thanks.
7:02:51
